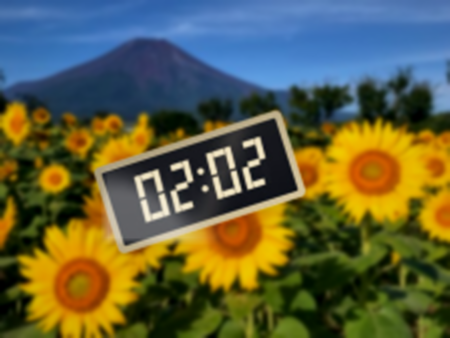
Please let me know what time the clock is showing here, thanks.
2:02
